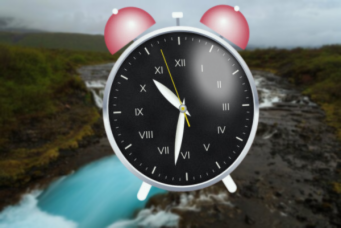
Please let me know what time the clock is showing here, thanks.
10:31:57
